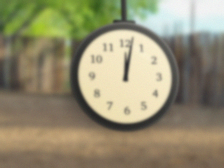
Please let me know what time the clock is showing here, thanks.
12:02
